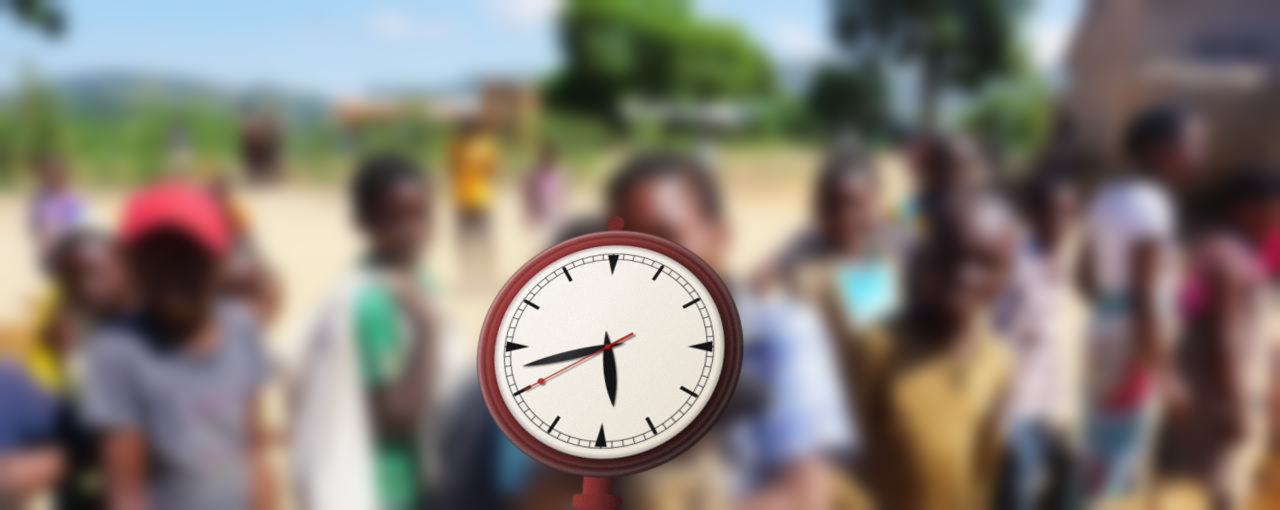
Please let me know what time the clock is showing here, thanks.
5:42:40
